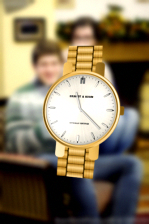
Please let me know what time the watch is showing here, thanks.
11:22
